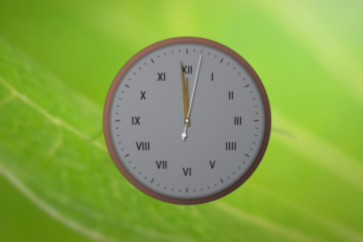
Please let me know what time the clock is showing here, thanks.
11:59:02
